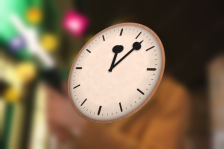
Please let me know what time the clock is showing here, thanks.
12:07
